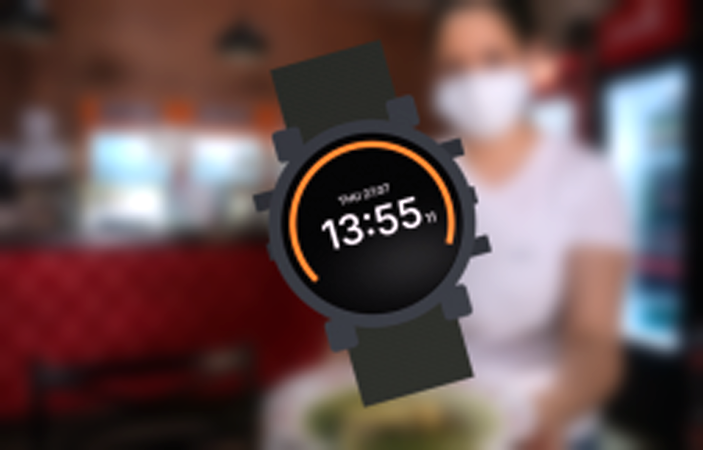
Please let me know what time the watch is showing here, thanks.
13:55
